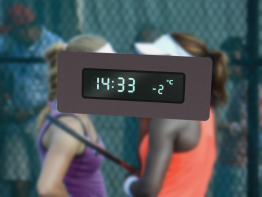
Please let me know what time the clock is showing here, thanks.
14:33
